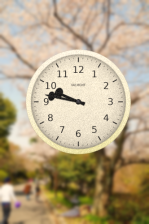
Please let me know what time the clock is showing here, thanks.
9:47
